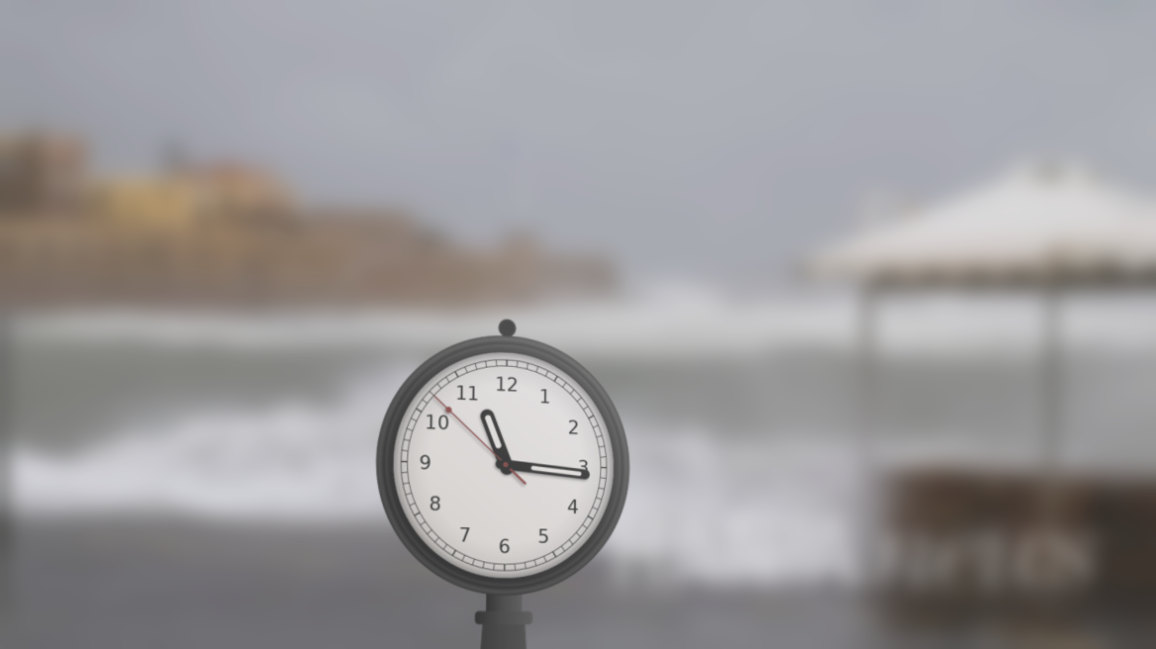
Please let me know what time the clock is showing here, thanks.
11:15:52
